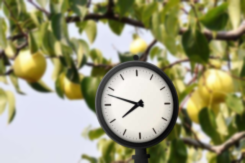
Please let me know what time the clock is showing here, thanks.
7:48
